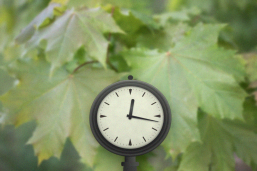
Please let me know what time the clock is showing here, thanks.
12:17
